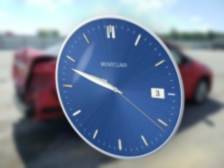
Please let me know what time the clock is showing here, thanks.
9:48:21
